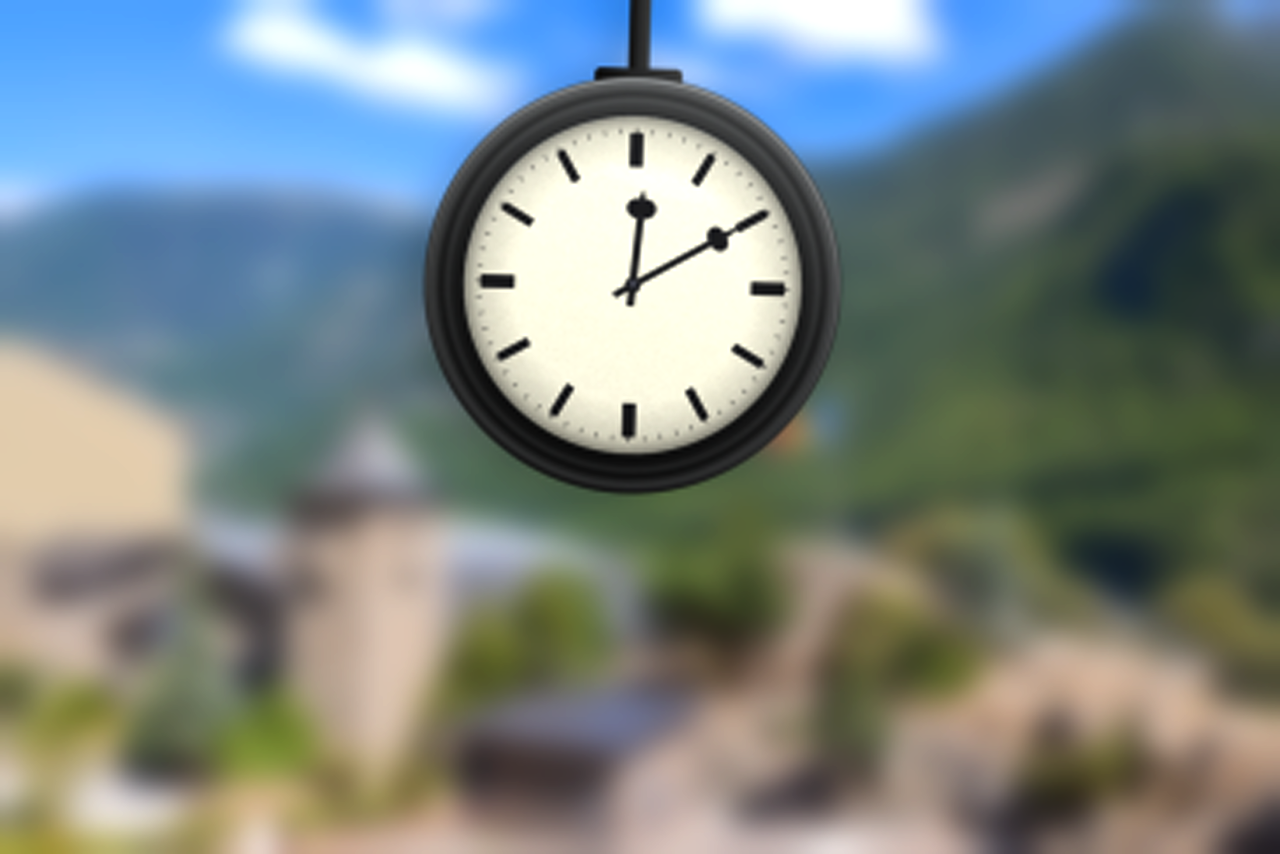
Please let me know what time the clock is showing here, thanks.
12:10
